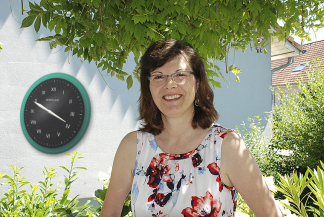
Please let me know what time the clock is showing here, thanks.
3:49
